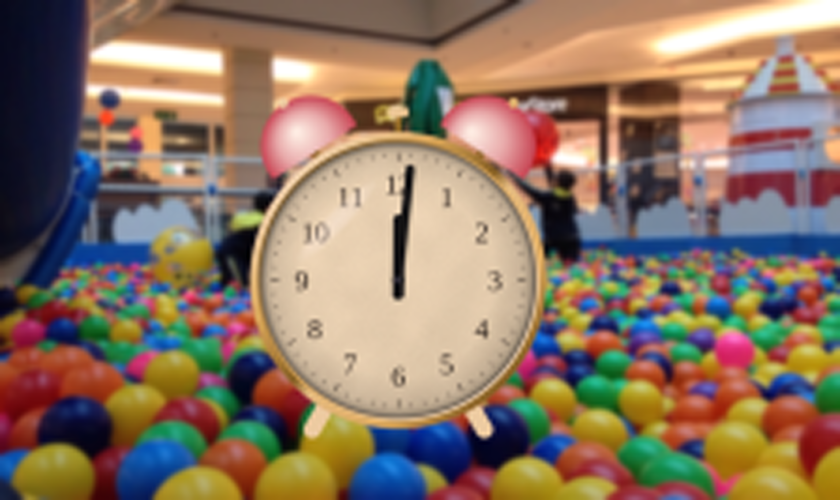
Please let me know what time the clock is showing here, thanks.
12:01
